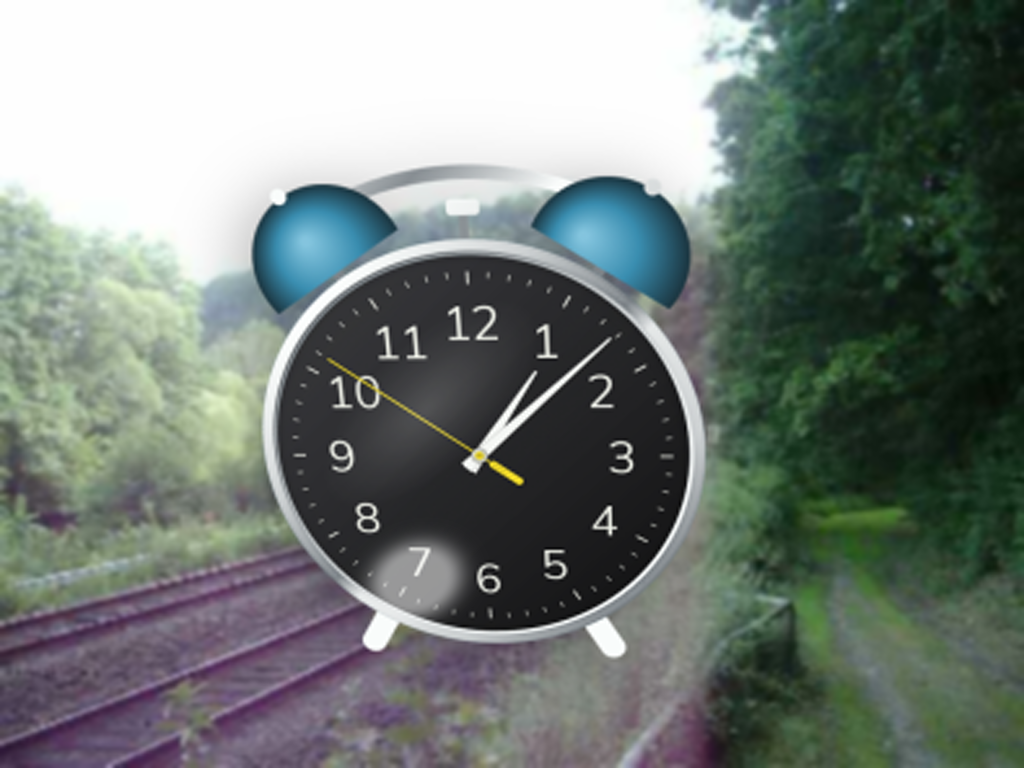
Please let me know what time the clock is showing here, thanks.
1:07:51
